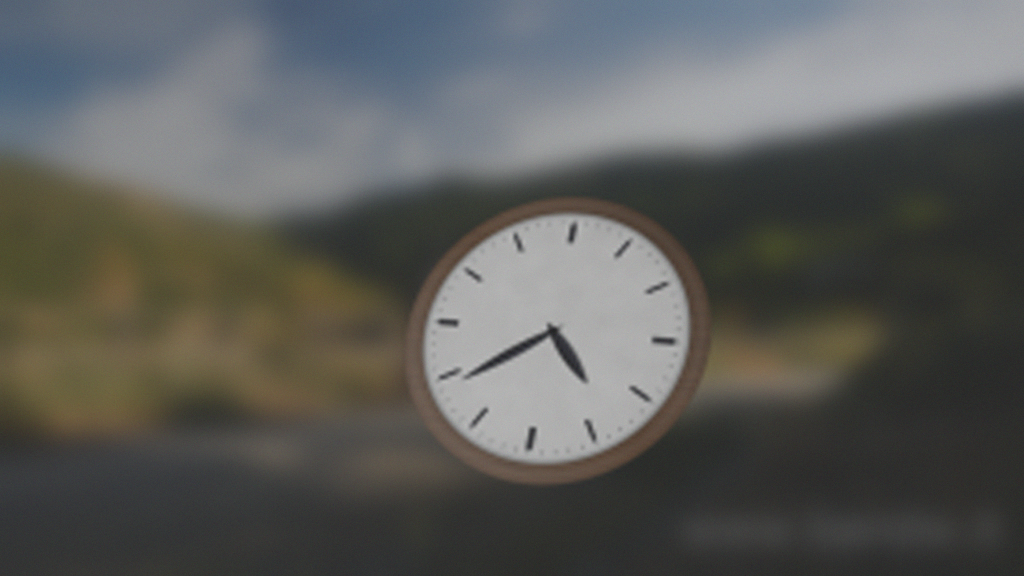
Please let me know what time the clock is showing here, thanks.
4:39
